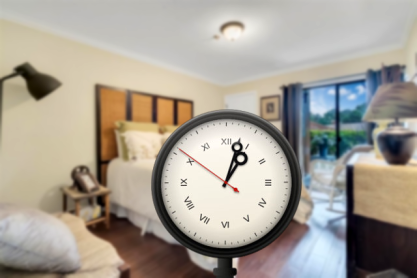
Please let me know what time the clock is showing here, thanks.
1:02:51
